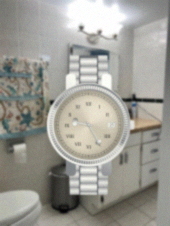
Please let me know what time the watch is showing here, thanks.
9:25
